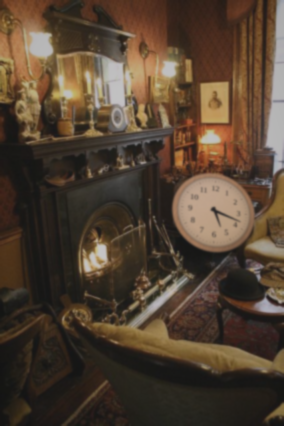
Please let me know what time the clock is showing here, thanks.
5:18
